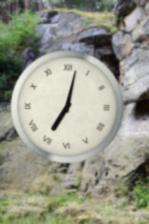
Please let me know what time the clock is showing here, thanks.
7:02
